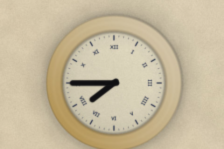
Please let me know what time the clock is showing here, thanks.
7:45
